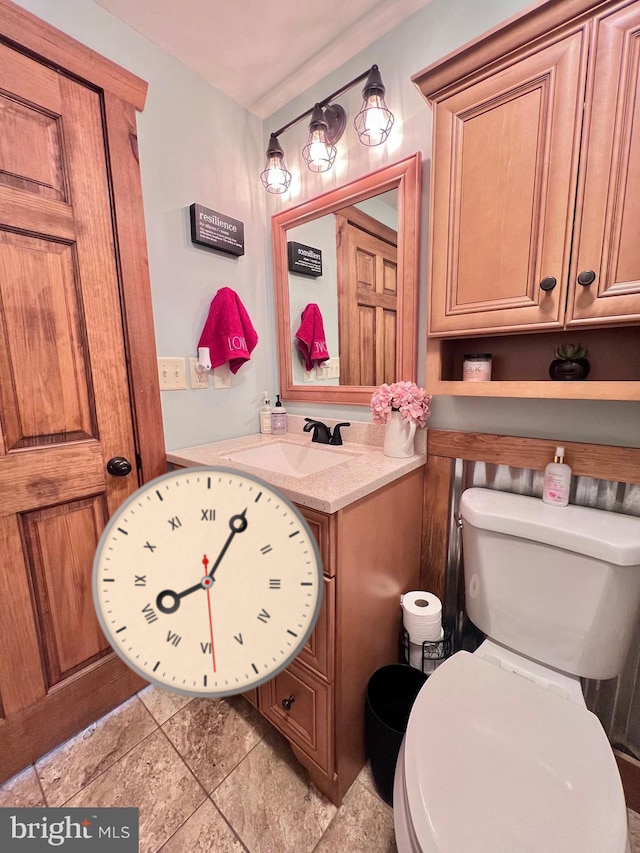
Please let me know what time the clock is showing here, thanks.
8:04:29
